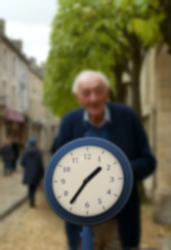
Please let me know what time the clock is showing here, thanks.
1:36
